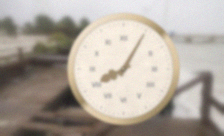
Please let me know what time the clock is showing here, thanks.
8:05
